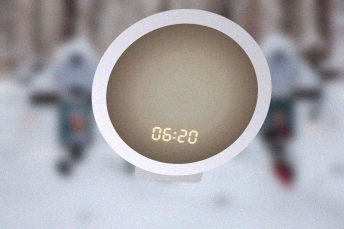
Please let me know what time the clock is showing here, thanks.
6:20
